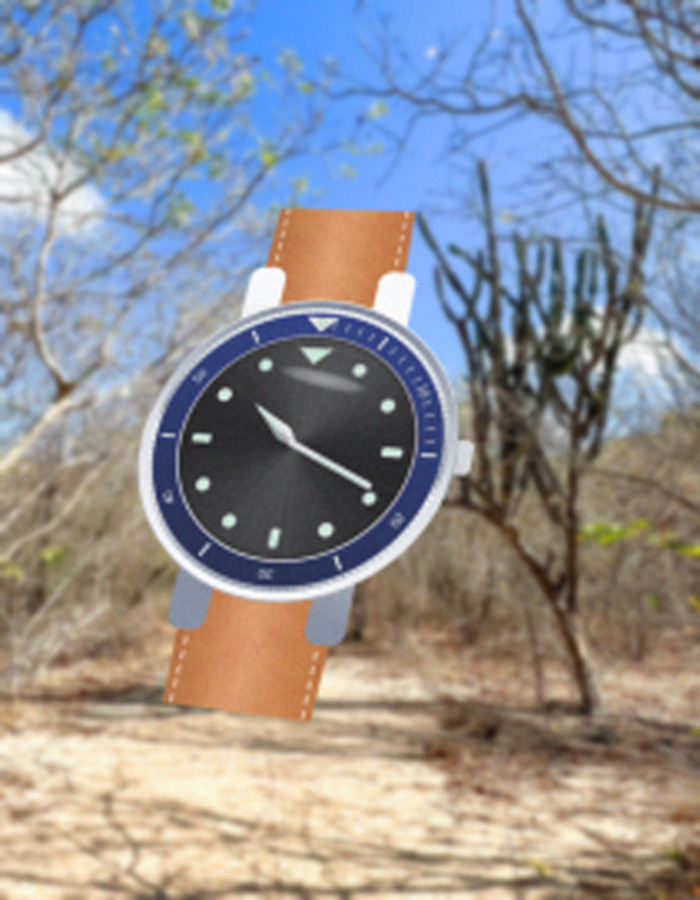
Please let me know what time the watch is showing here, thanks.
10:19
